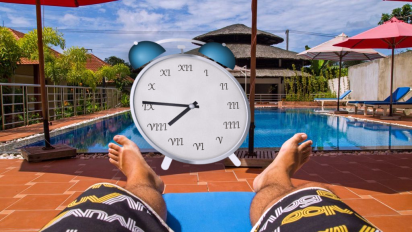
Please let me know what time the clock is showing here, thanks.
7:46
